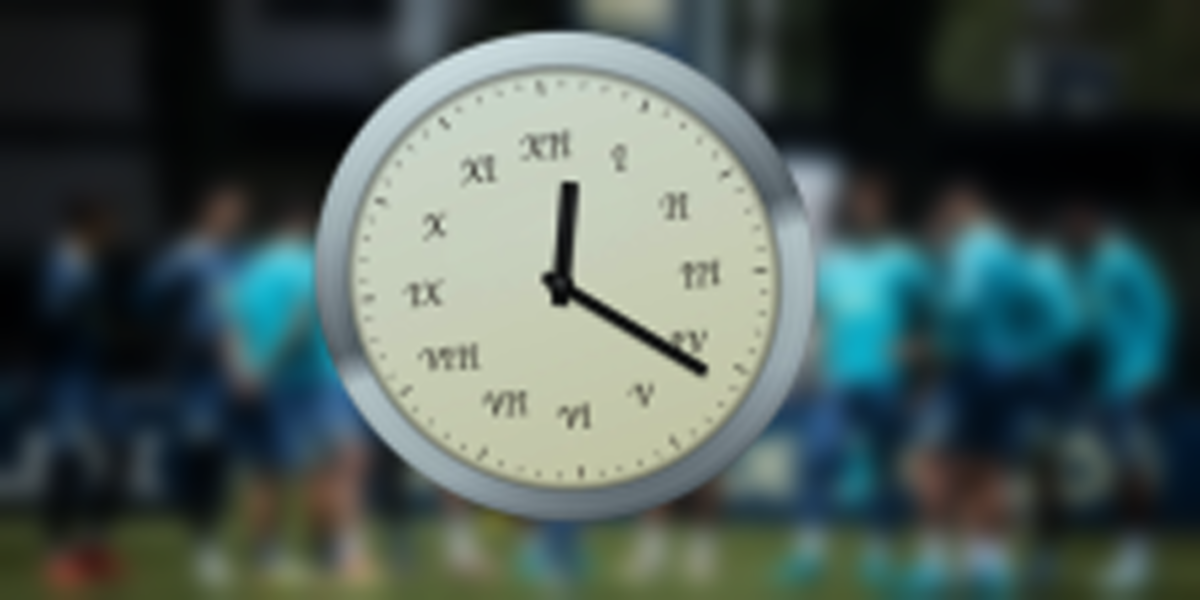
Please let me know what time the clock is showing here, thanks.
12:21
